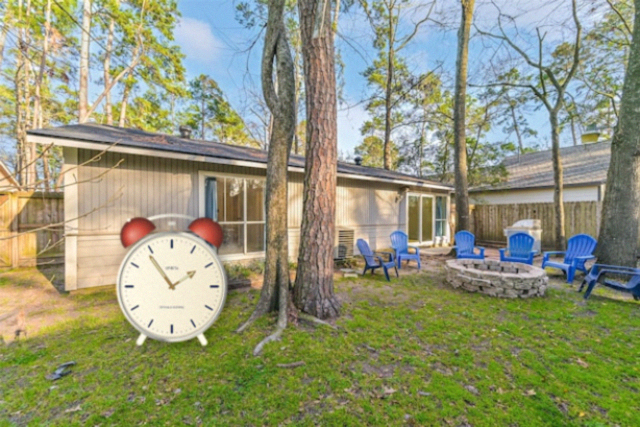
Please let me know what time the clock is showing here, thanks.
1:54
